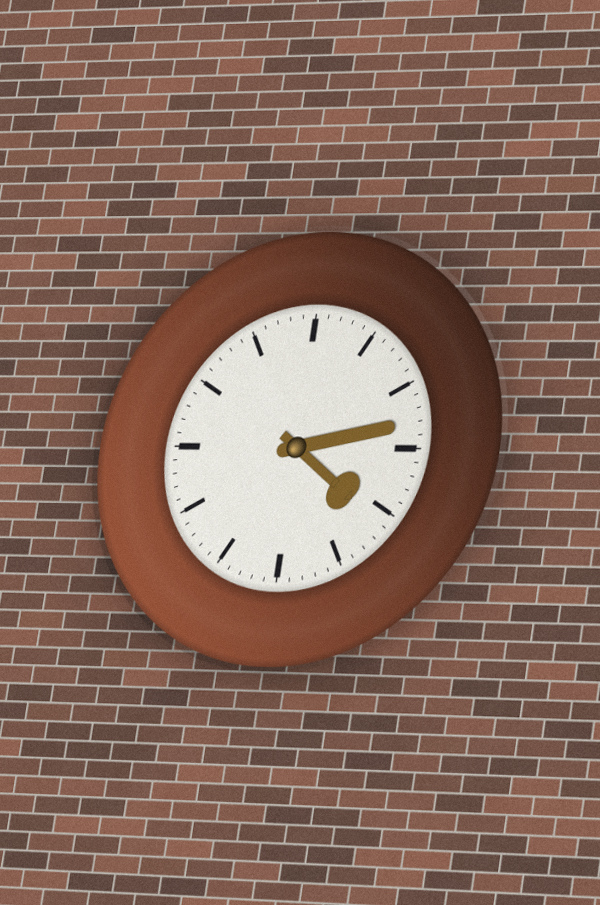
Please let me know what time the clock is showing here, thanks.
4:13
